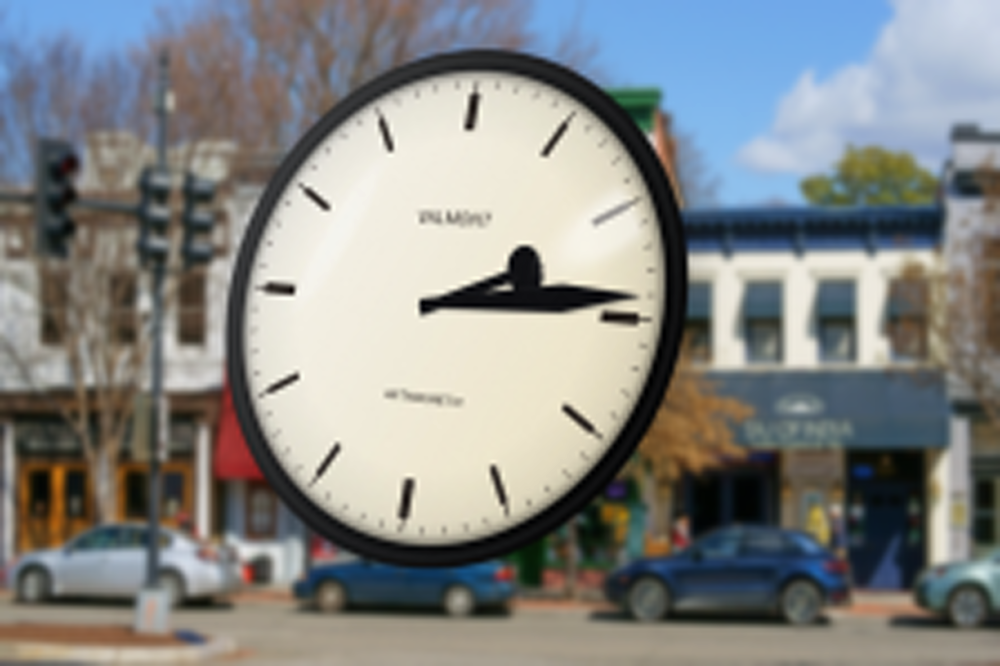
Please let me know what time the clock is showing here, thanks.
2:14
